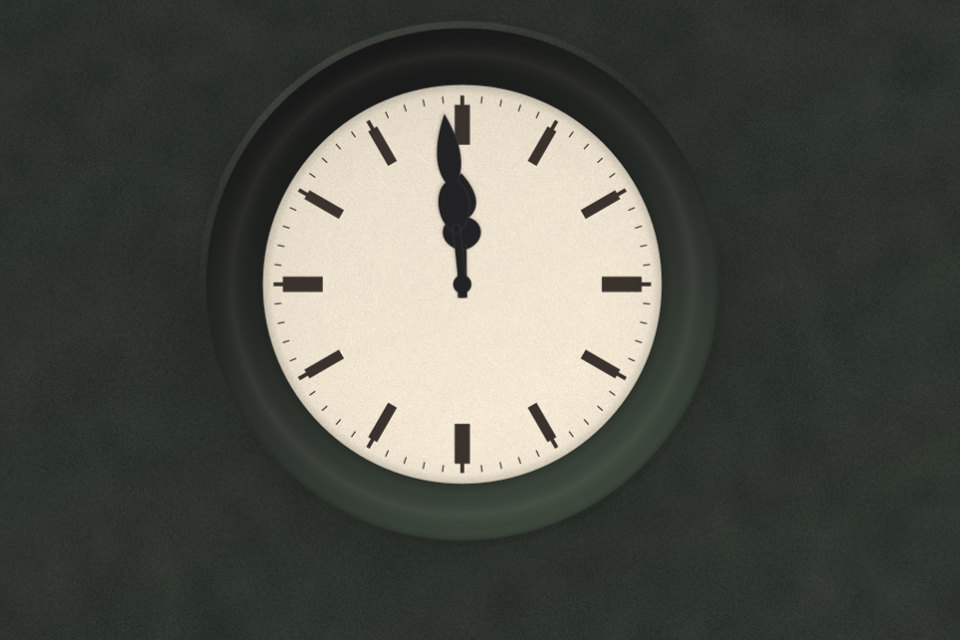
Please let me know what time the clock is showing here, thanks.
11:59
